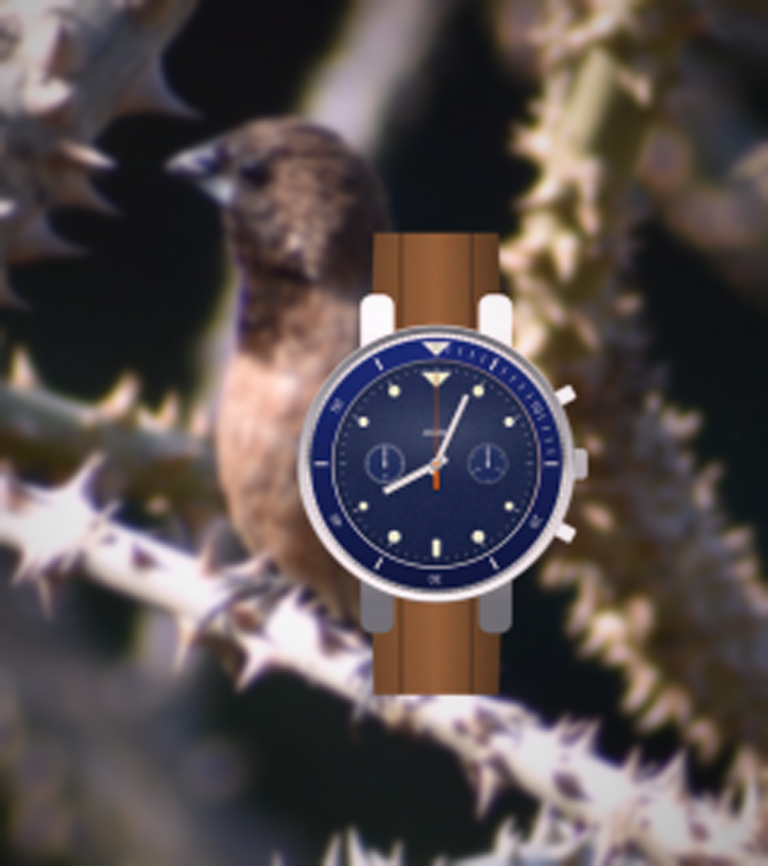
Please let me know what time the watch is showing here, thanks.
8:04
